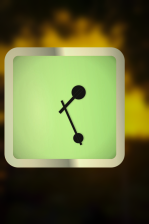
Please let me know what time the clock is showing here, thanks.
1:26
